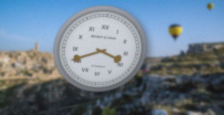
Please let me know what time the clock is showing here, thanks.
3:41
